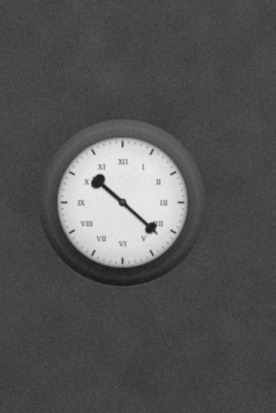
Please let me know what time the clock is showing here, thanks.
10:22
